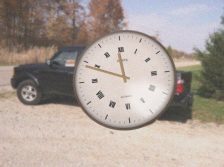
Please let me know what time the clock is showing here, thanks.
11:49
